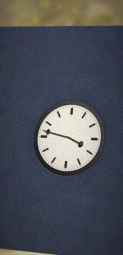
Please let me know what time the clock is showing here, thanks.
3:47
